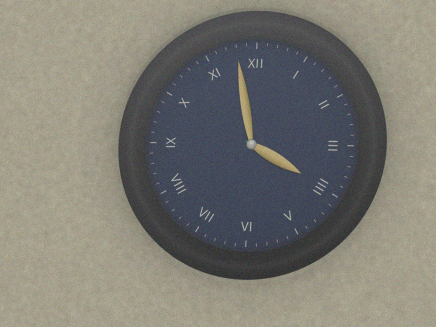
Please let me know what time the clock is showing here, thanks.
3:58
